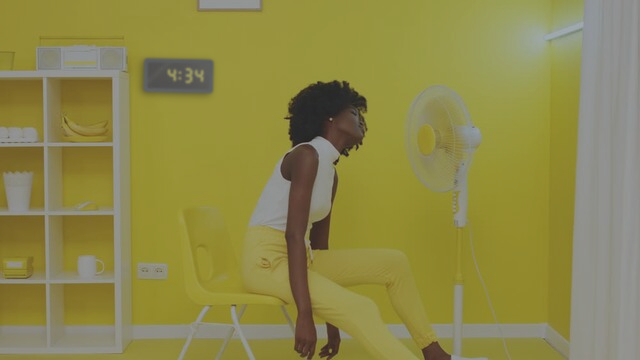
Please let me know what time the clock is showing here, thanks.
4:34
